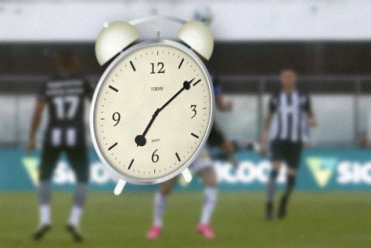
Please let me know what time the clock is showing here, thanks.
7:09
